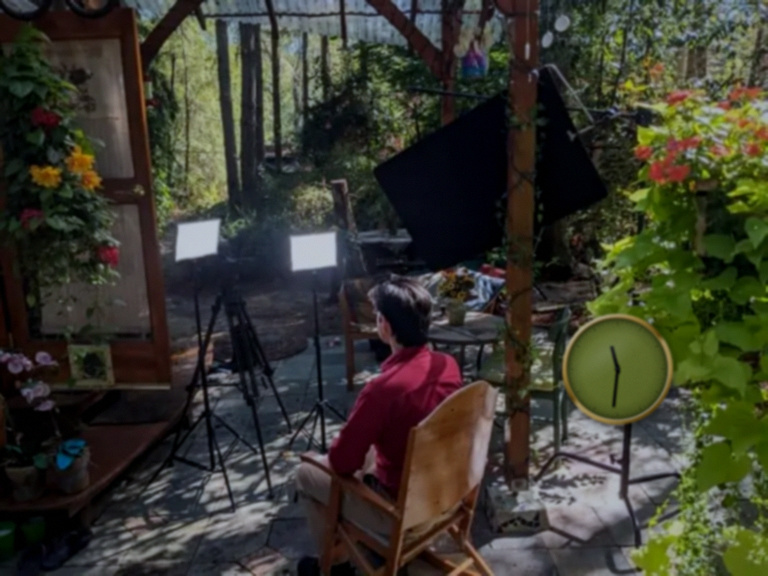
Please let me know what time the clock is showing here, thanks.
11:31
